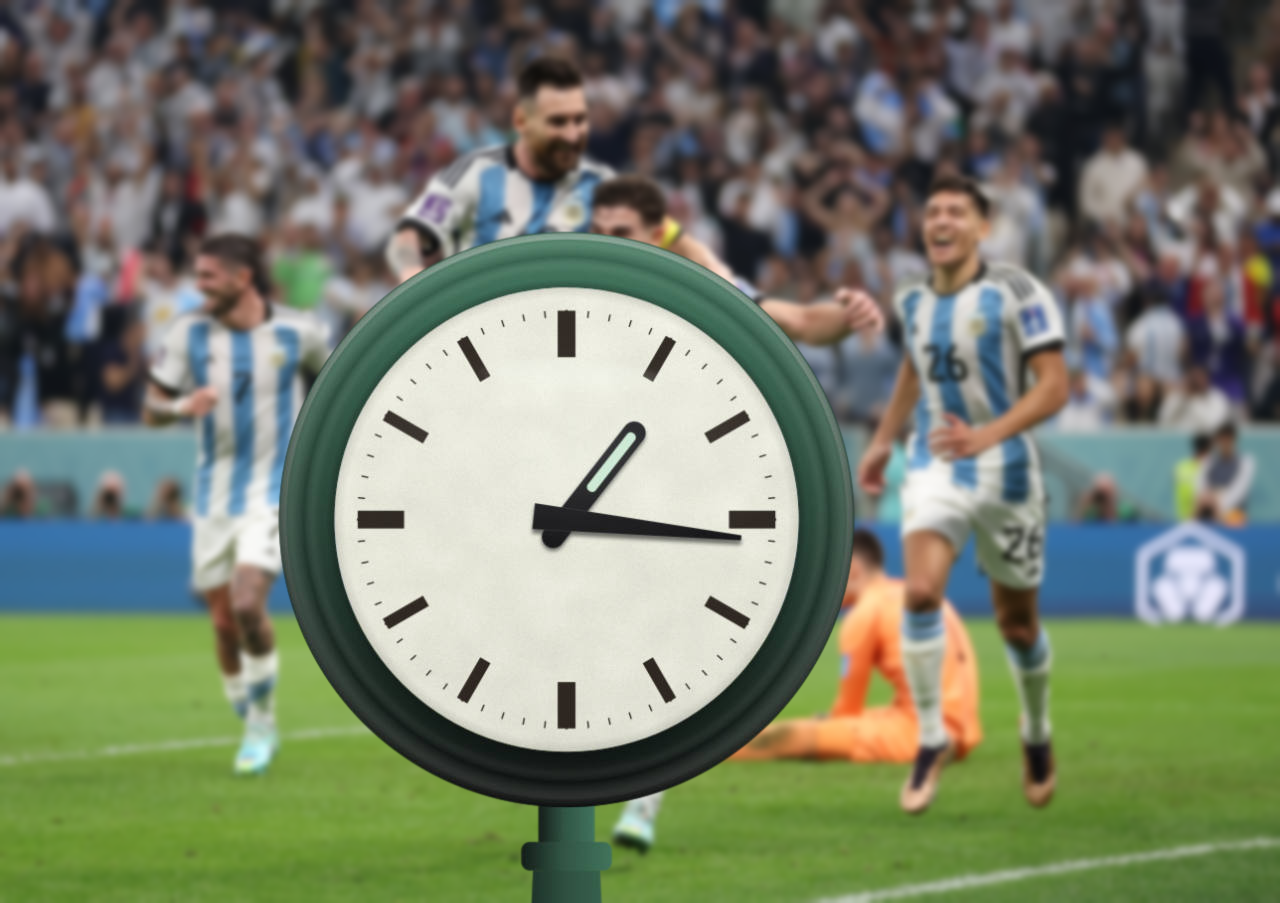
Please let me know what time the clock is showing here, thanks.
1:16
